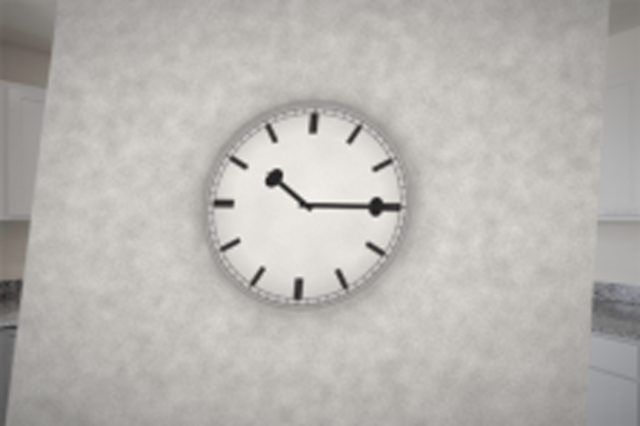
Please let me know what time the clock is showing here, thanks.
10:15
